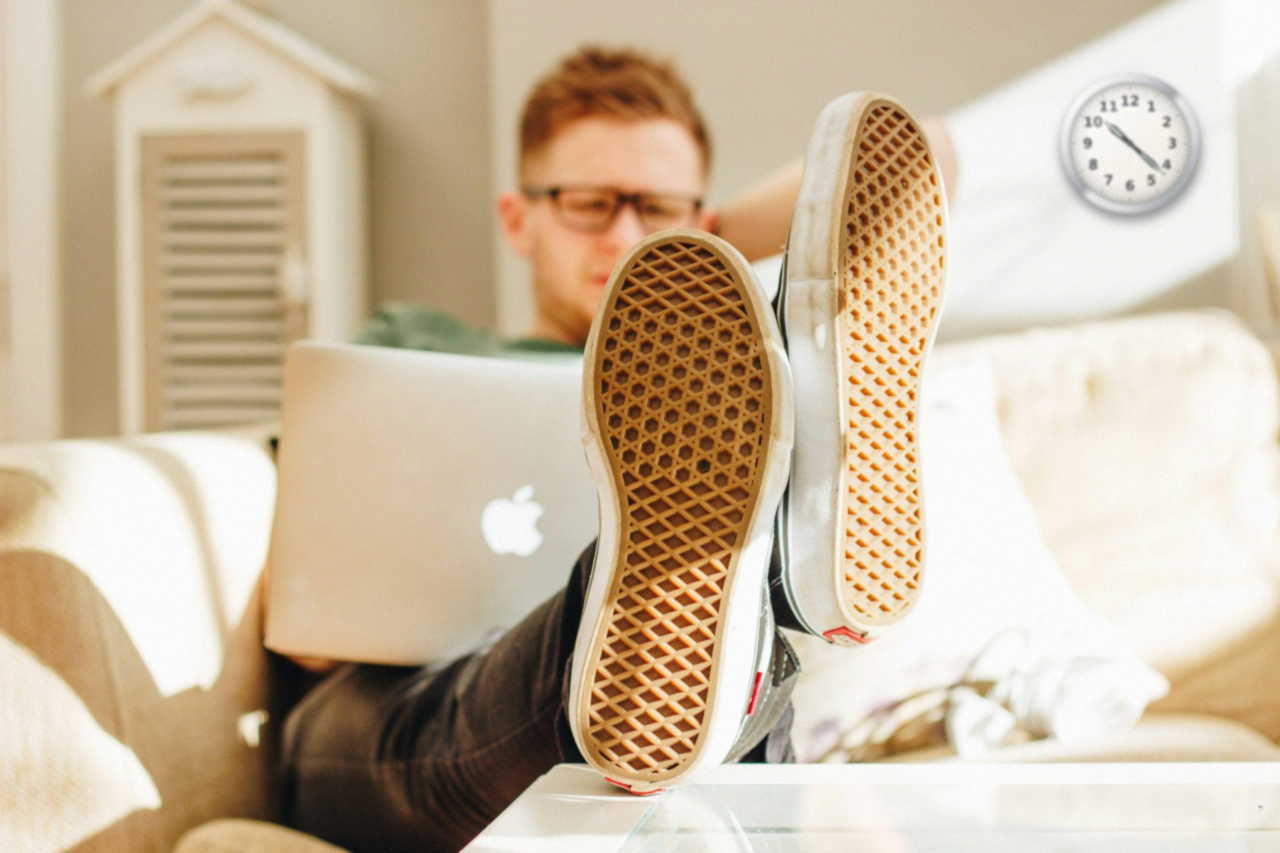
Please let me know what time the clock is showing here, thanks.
10:22
